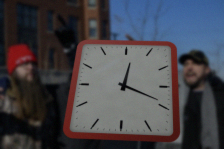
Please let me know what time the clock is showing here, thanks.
12:19
